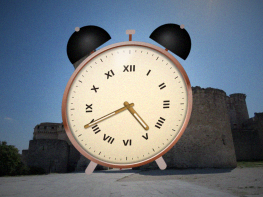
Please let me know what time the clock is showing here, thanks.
4:41
